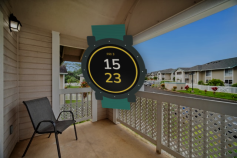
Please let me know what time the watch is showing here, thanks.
15:23
